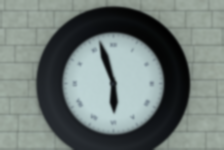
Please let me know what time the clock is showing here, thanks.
5:57
